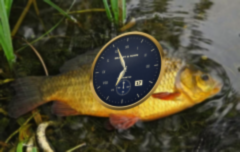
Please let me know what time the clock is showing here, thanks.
6:56
